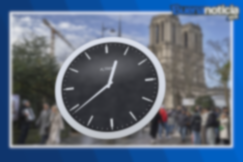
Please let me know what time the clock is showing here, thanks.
12:39
